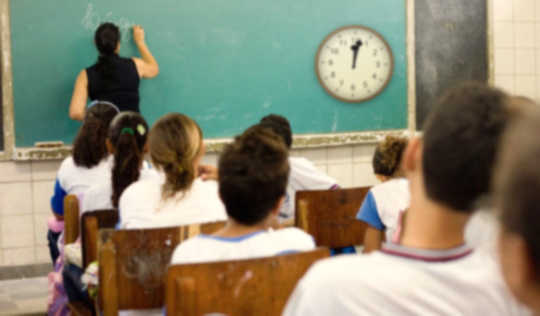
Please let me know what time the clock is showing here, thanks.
12:02
